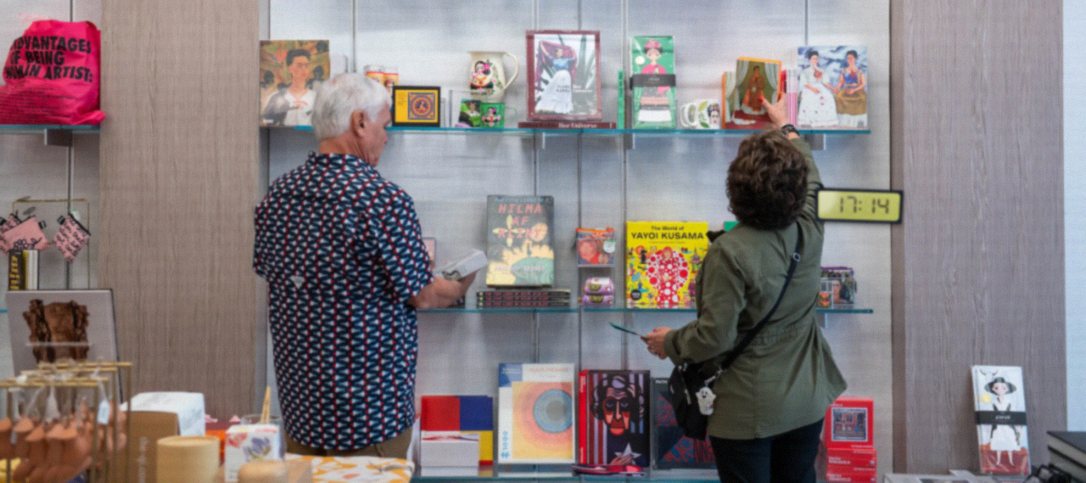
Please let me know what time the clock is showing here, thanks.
17:14
